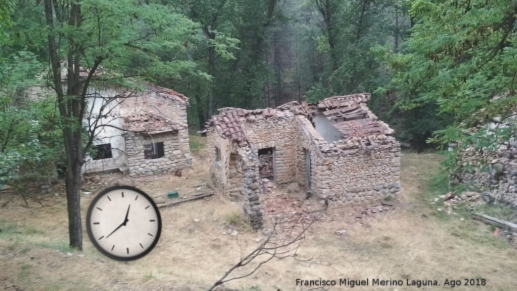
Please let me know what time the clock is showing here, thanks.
12:39
